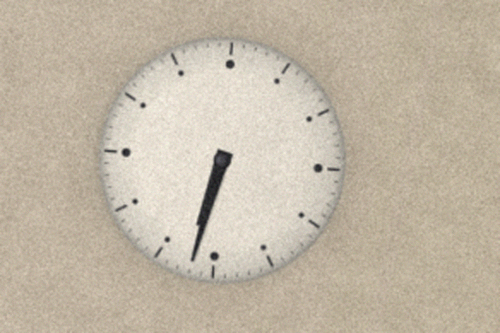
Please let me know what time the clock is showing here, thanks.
6:32
